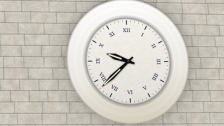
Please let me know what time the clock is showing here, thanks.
9:38
